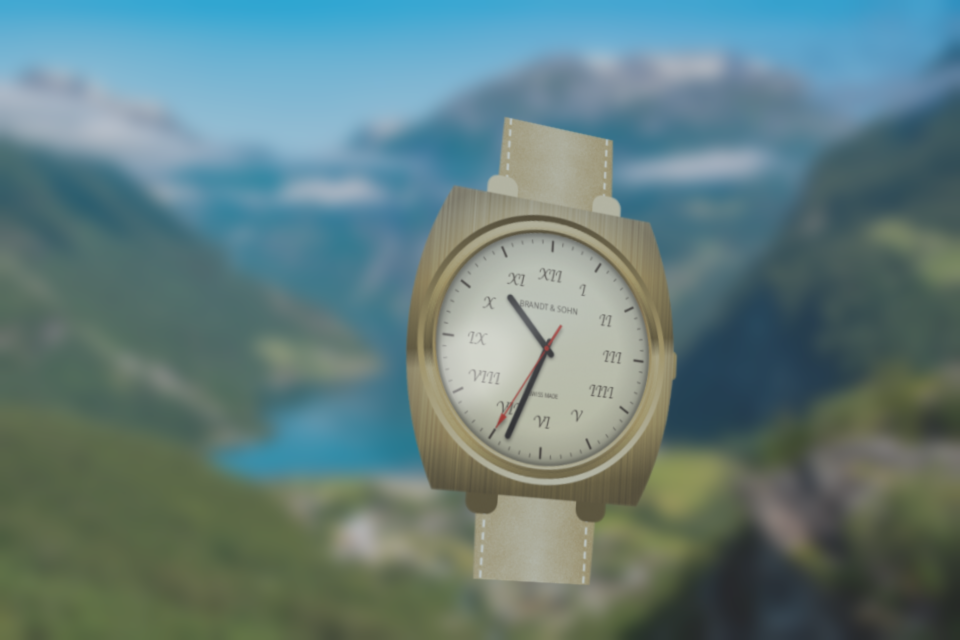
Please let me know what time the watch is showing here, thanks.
10:33:35
